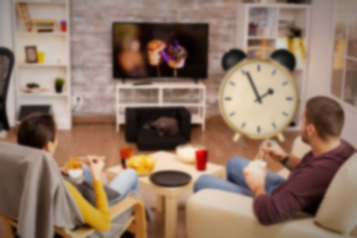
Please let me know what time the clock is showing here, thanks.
1:56
